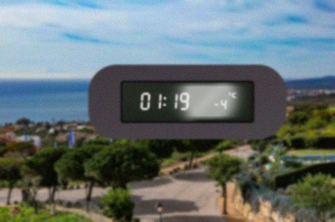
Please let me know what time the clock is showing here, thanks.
1:19
